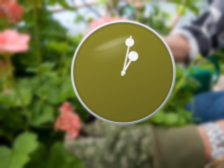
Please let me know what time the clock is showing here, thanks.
1:02
